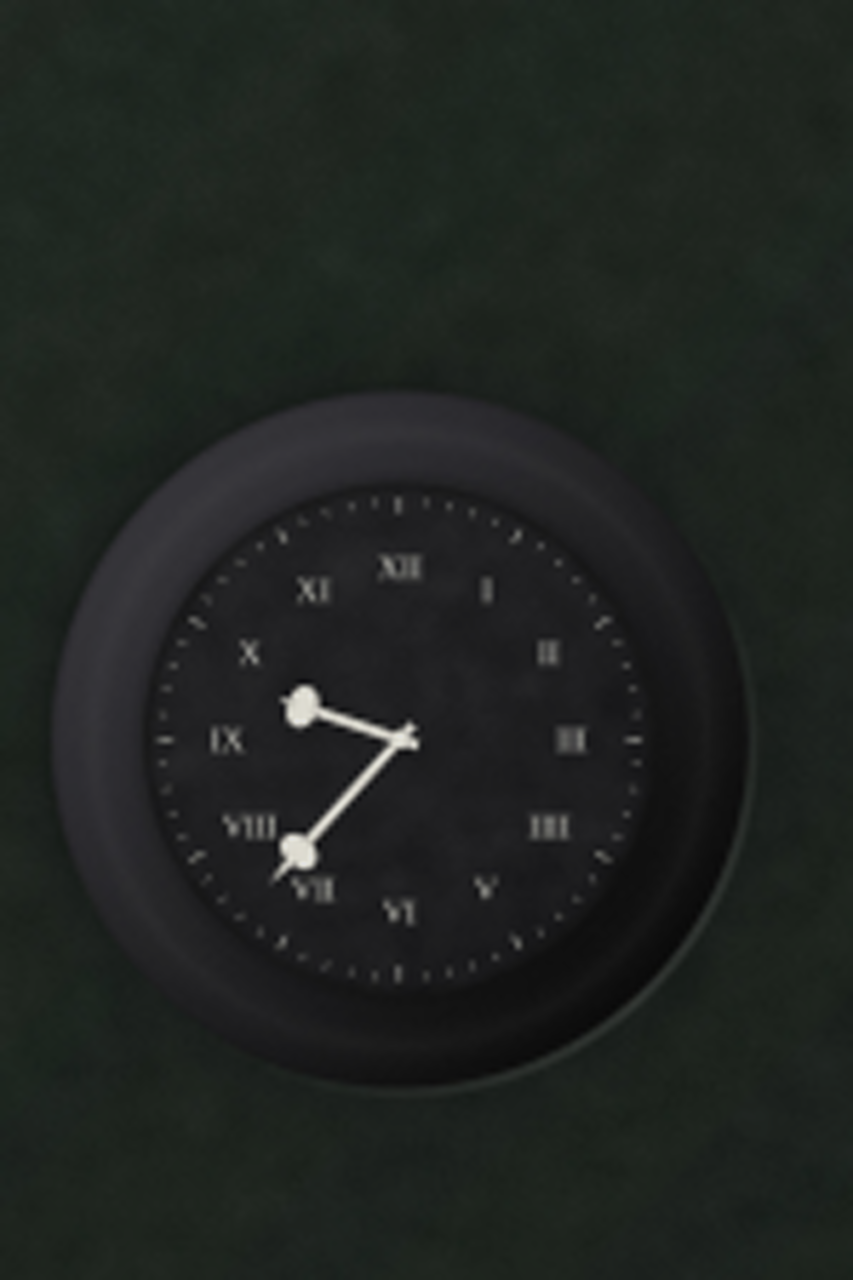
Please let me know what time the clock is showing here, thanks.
9:37
